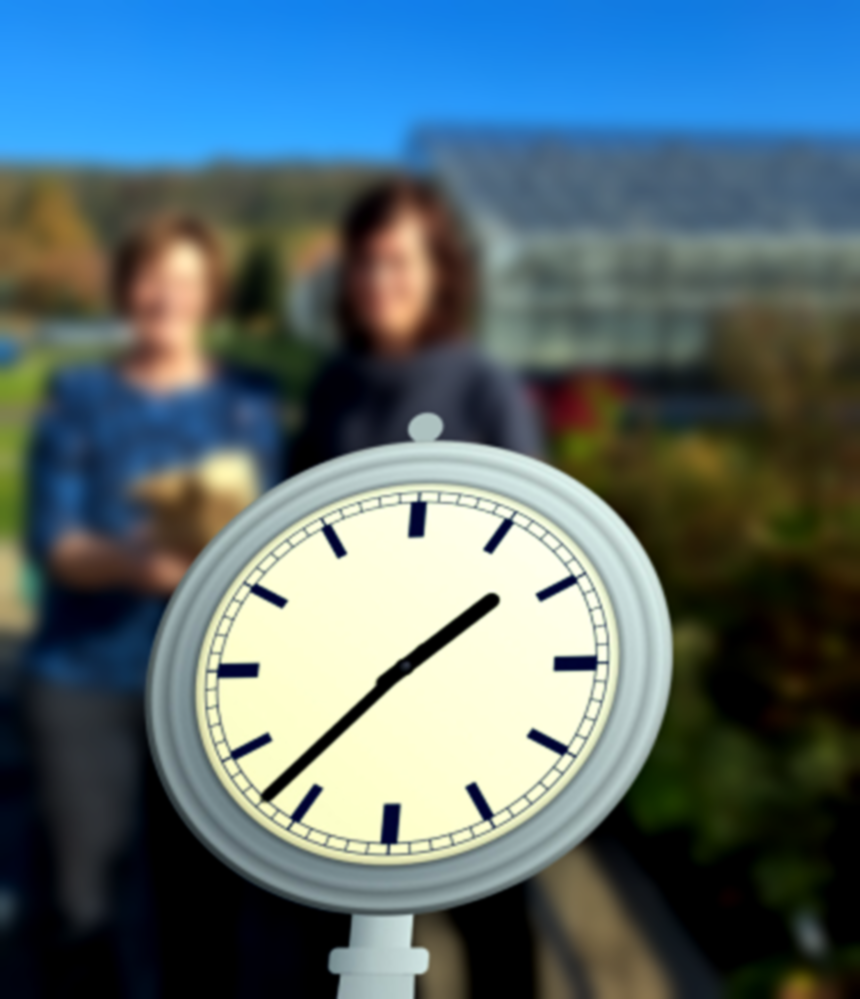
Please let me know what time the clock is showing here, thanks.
1:37
